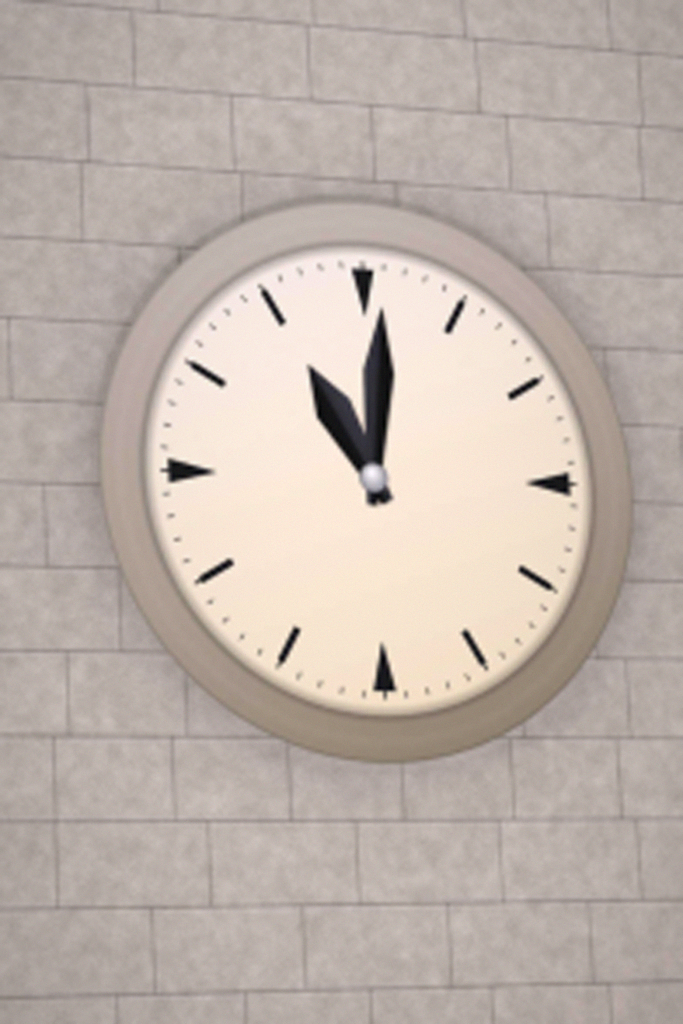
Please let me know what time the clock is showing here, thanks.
11:01
